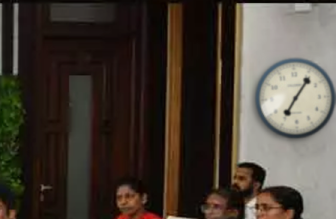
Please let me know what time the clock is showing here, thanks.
7:06
